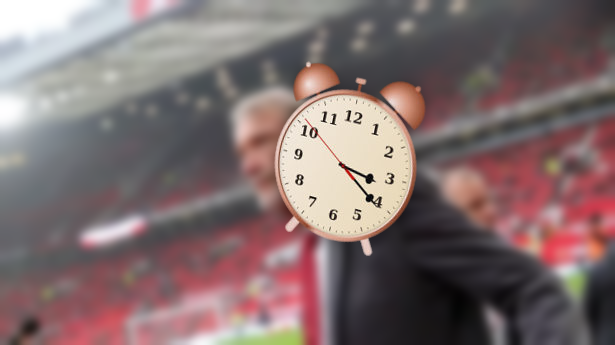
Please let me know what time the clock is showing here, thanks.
3:20:51
